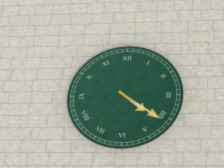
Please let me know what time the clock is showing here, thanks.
4:21
